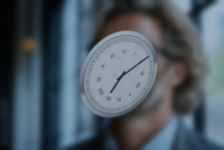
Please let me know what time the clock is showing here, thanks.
7:10
